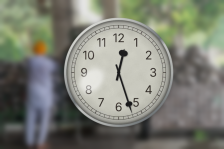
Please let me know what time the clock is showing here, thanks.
12:27
